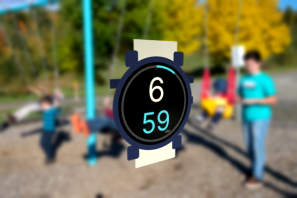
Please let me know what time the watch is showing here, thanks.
6:59
